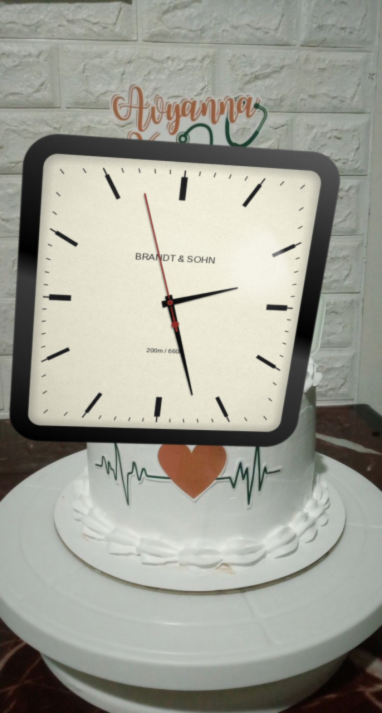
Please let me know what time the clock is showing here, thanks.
2:26:57
